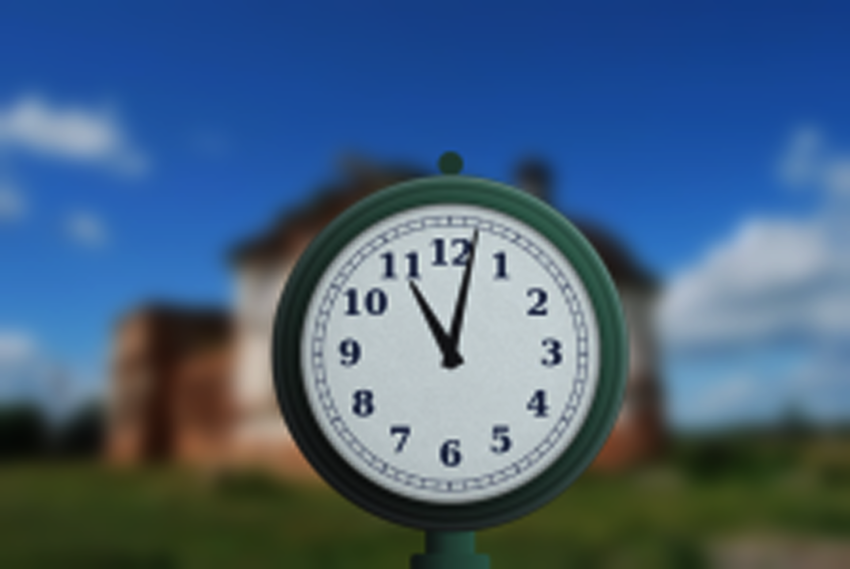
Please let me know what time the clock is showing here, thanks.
11:02
